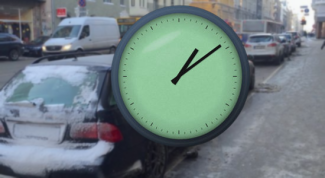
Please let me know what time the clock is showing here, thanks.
1:09
